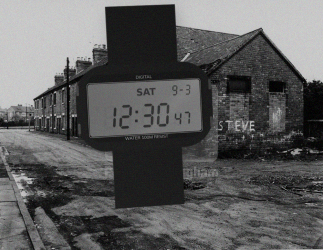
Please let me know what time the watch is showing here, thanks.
12:30:47
